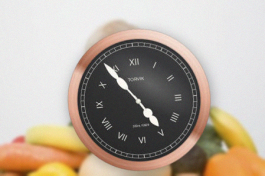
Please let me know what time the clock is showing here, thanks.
4:54
